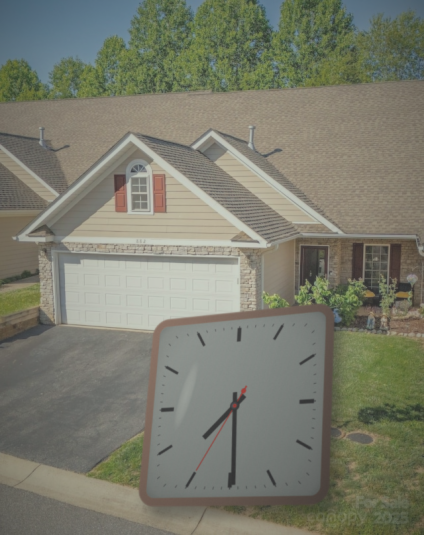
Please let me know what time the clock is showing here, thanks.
7:29:35
